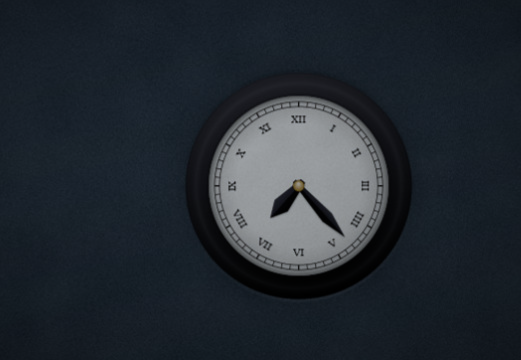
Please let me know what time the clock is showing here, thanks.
7:23
